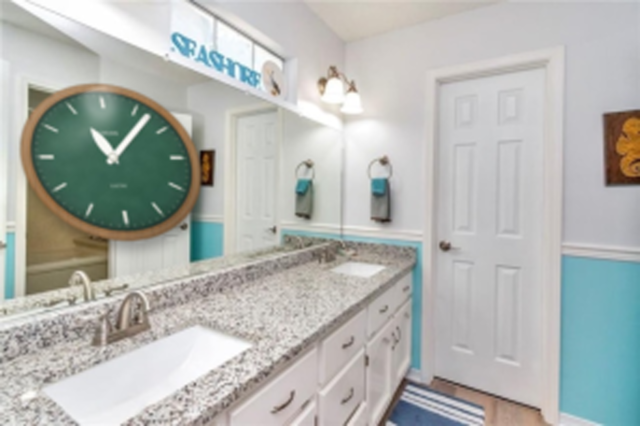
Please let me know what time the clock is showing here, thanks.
11:07
